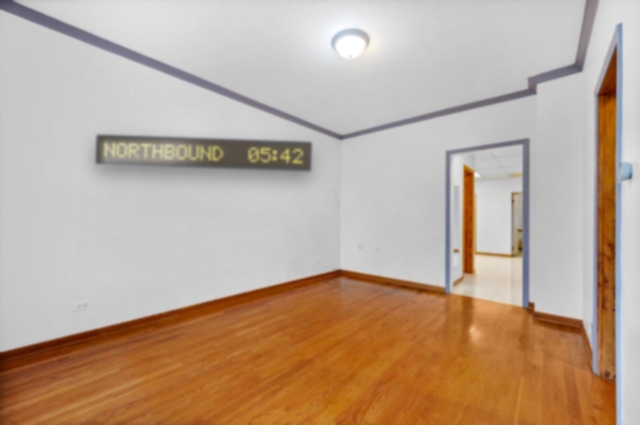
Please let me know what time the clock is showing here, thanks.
5:42
